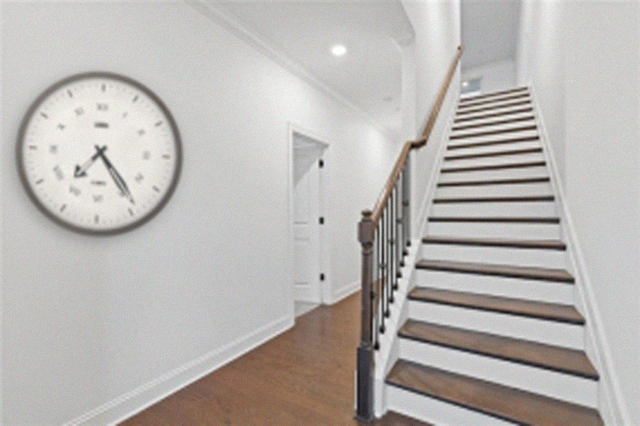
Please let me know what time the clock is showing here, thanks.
7:24
